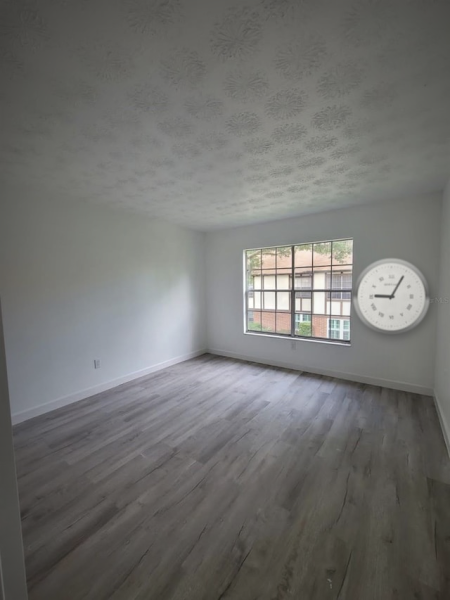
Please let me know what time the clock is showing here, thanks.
9:05
